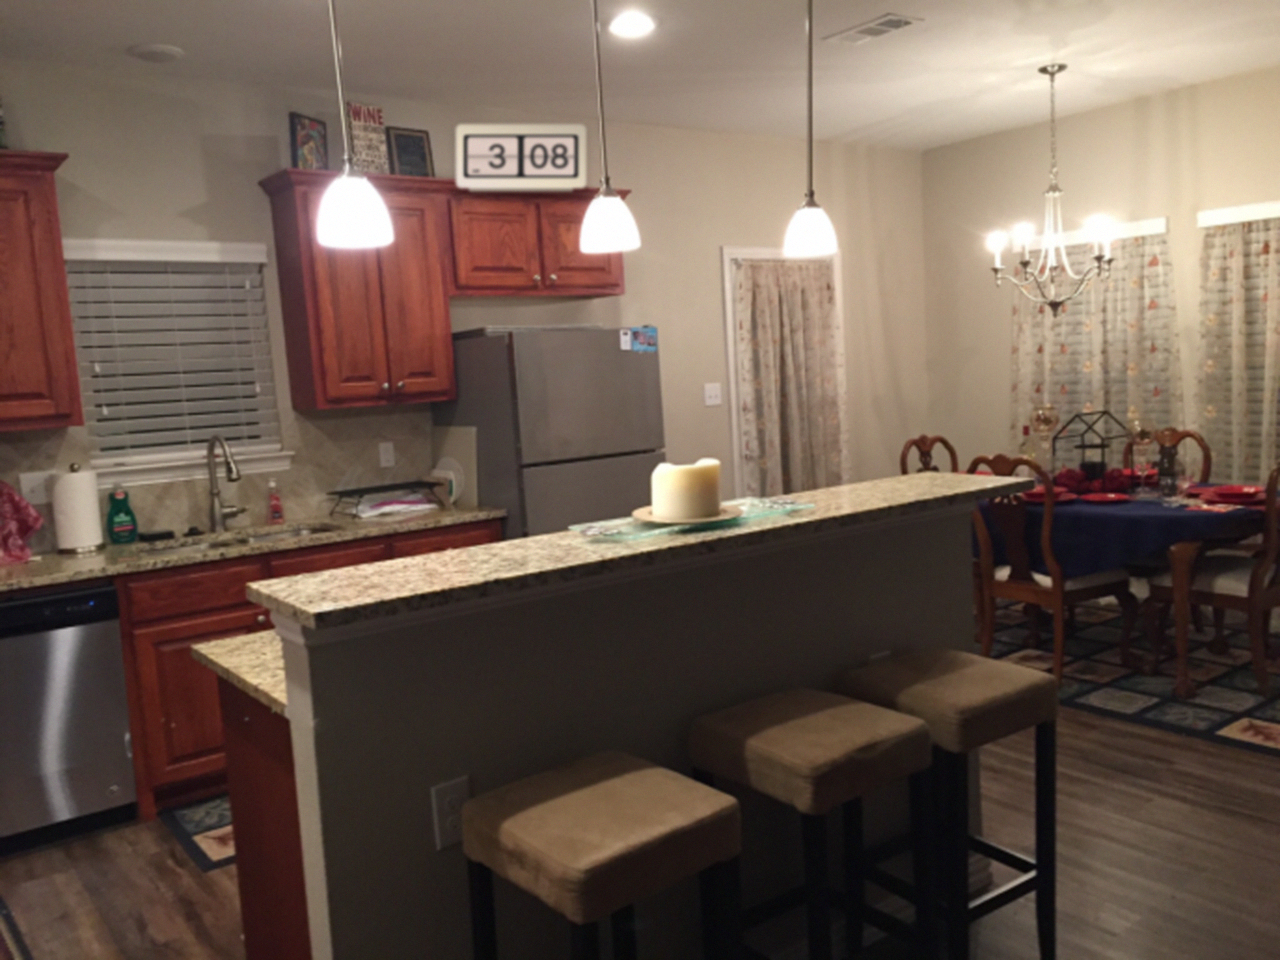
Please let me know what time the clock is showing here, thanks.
3:08
